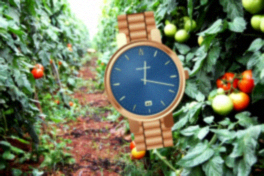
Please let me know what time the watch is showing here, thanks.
12:18
